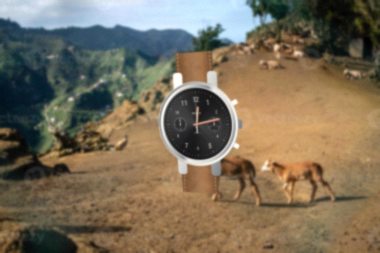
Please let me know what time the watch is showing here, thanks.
12:13
